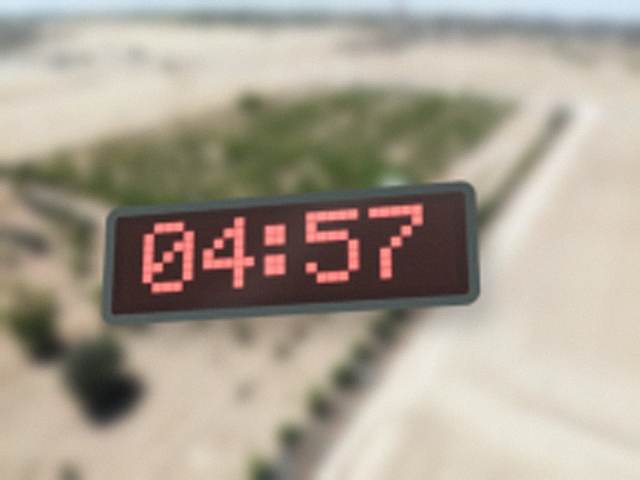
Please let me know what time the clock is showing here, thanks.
4:57
